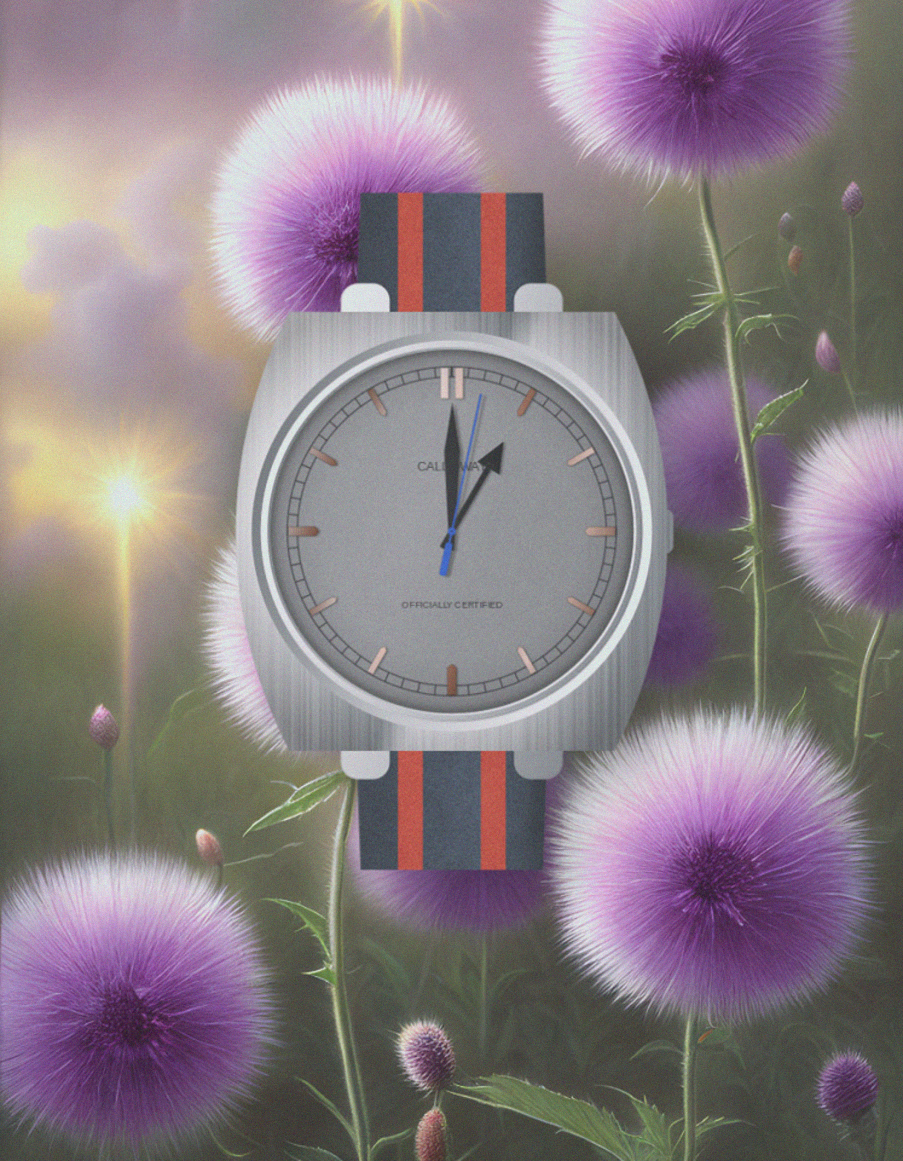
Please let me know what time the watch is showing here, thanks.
1:00:02
